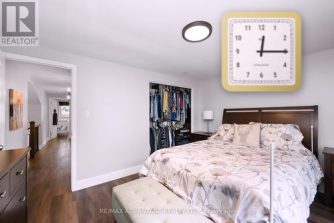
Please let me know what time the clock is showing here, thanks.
12:15
